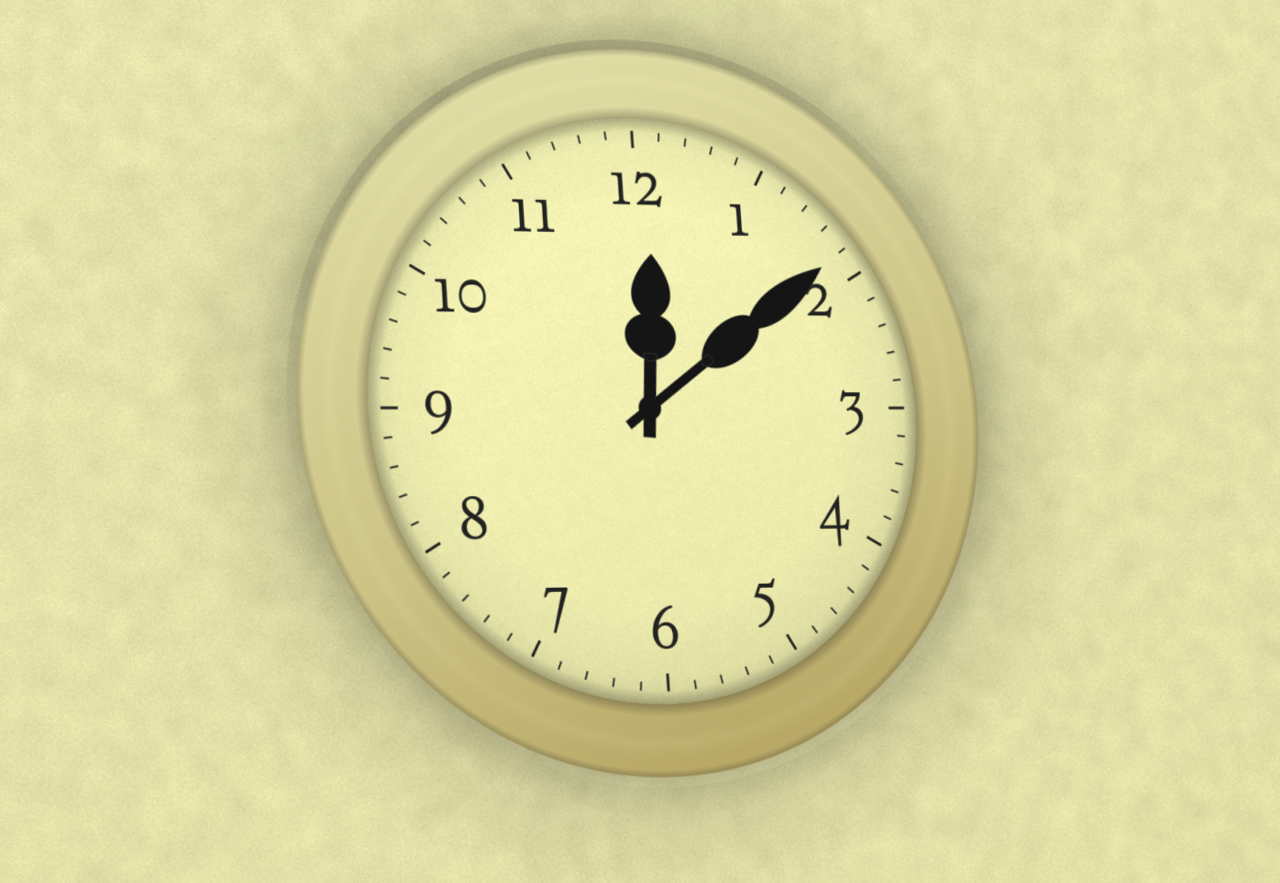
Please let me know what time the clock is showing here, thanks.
12:09
